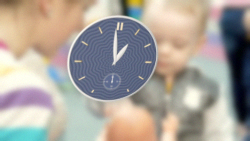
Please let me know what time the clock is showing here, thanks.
12:59
